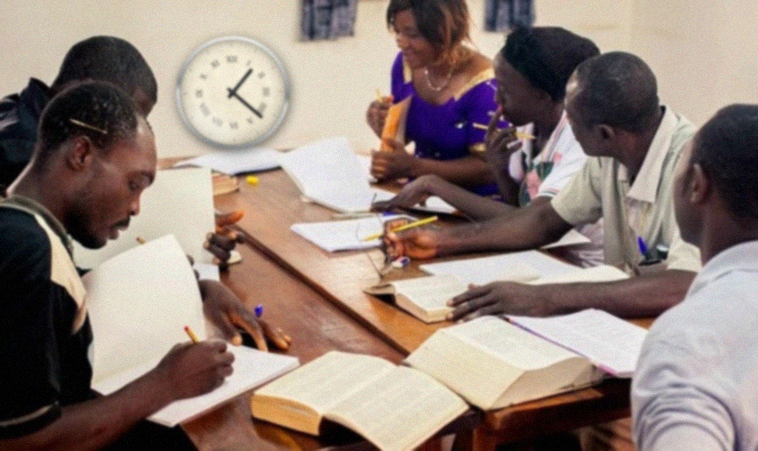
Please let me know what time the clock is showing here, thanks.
1:22
